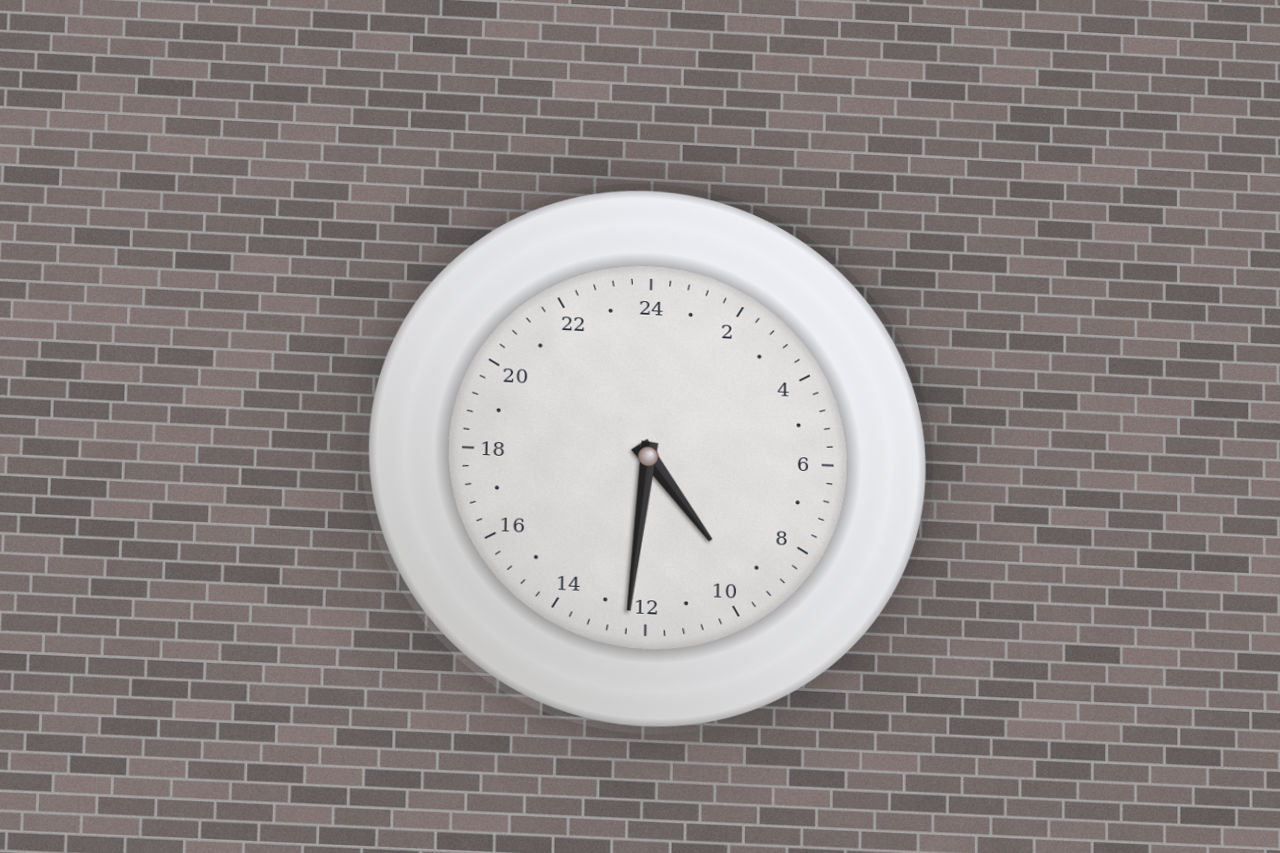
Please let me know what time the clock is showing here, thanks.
9:31
